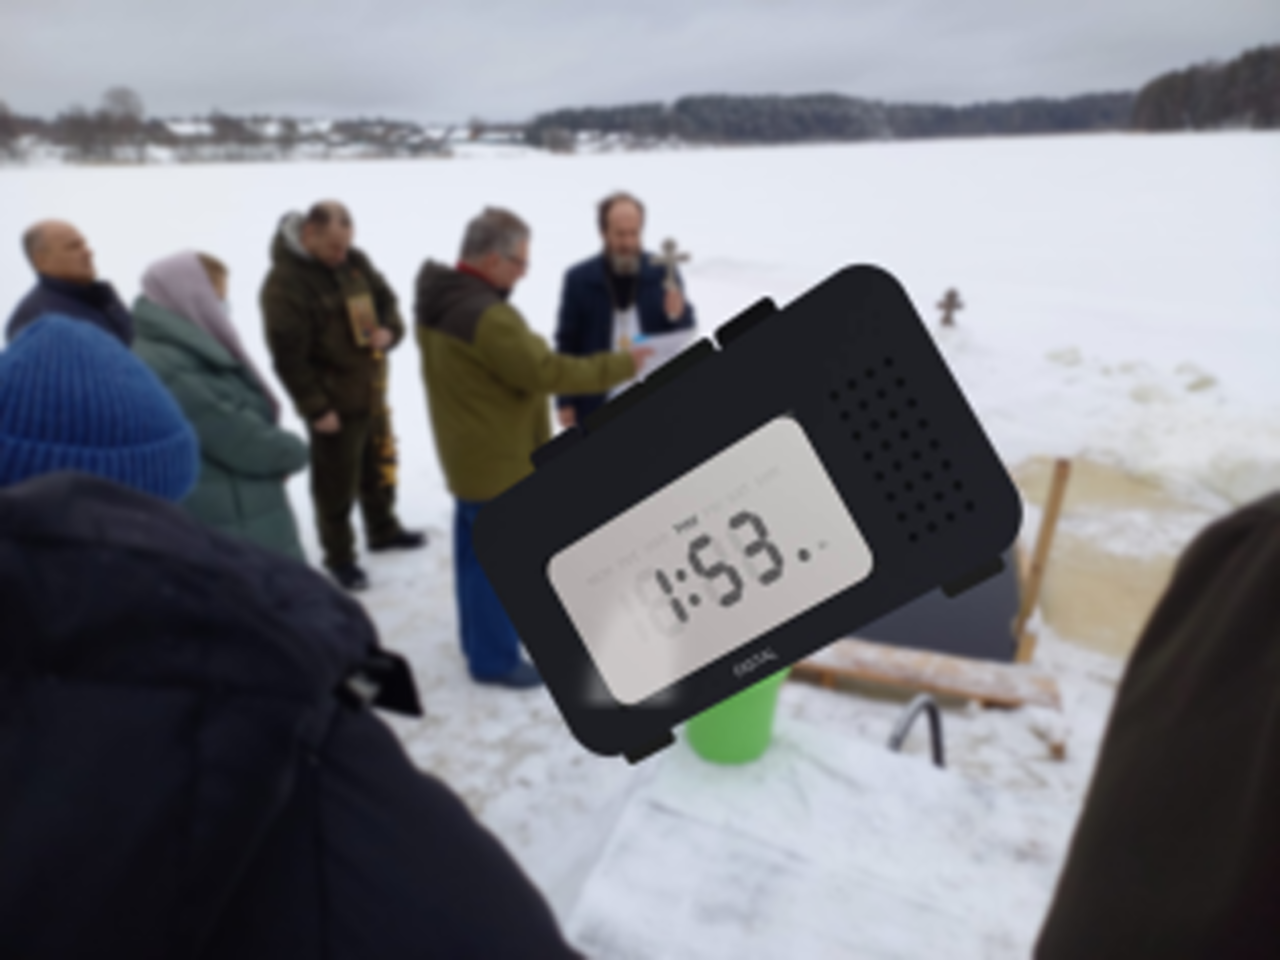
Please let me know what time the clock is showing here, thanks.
1:53
